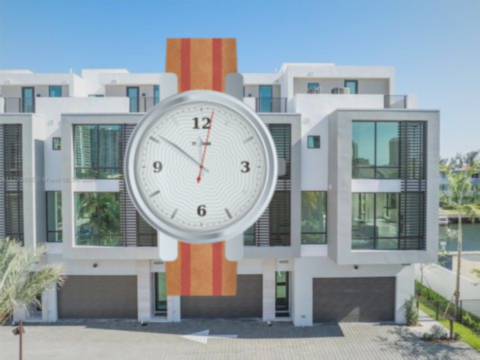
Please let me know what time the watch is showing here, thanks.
11:51:02
